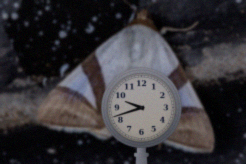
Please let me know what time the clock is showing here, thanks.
9:42
